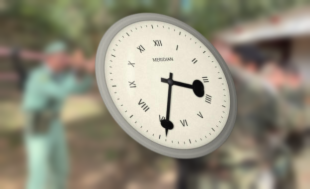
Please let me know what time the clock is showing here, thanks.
3:34
